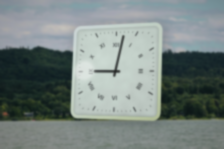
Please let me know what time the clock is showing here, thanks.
9:02
